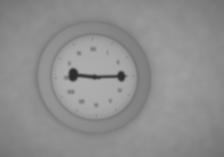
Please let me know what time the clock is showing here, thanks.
9:15
